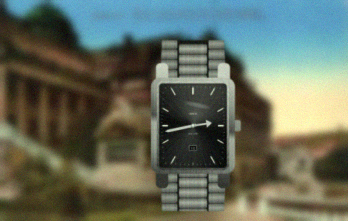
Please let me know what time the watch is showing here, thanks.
2:43
